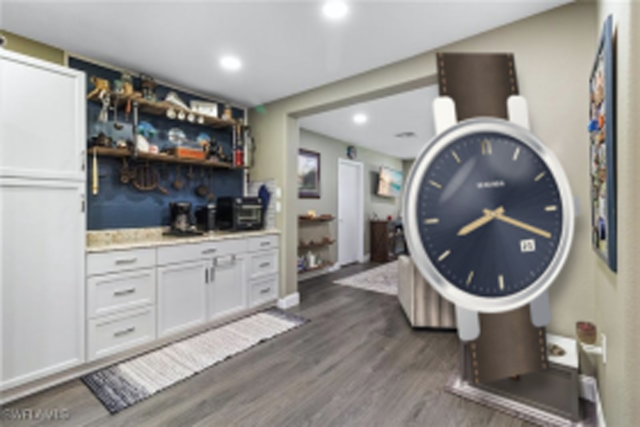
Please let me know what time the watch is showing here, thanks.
8:19
